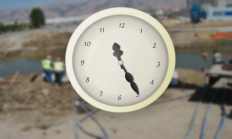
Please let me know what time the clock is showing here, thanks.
11:25
